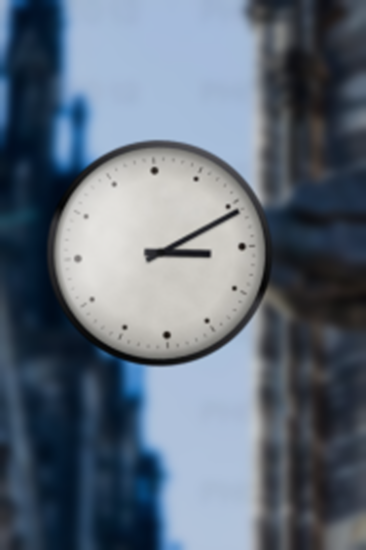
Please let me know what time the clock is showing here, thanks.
3:11
